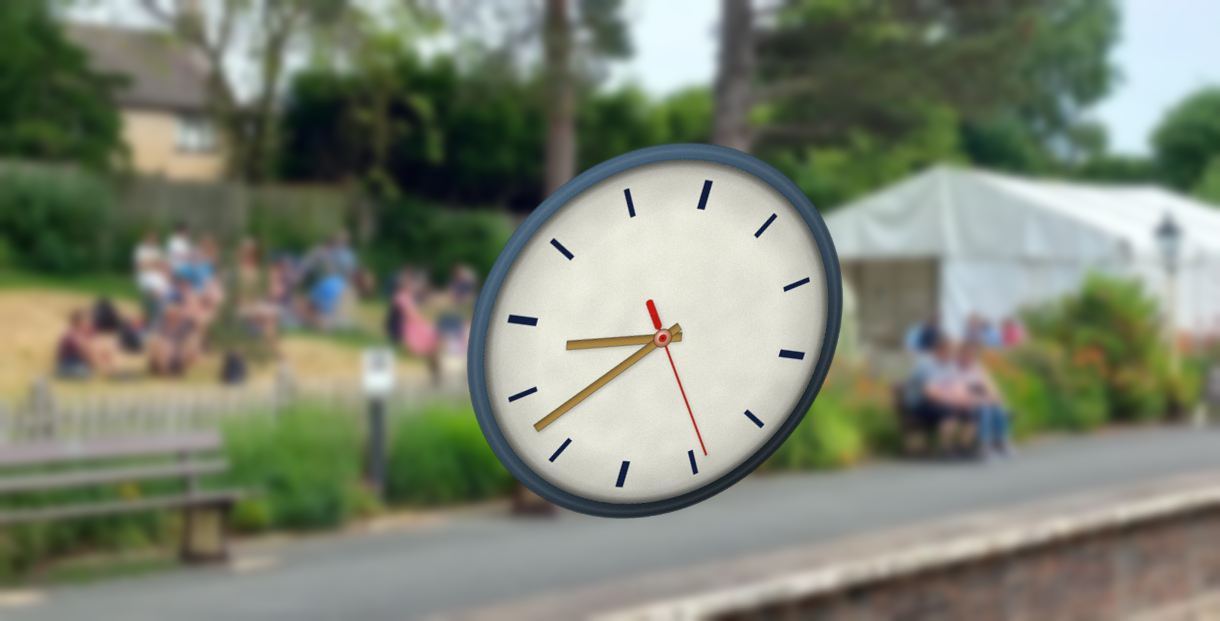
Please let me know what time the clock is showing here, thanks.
8:37:24
